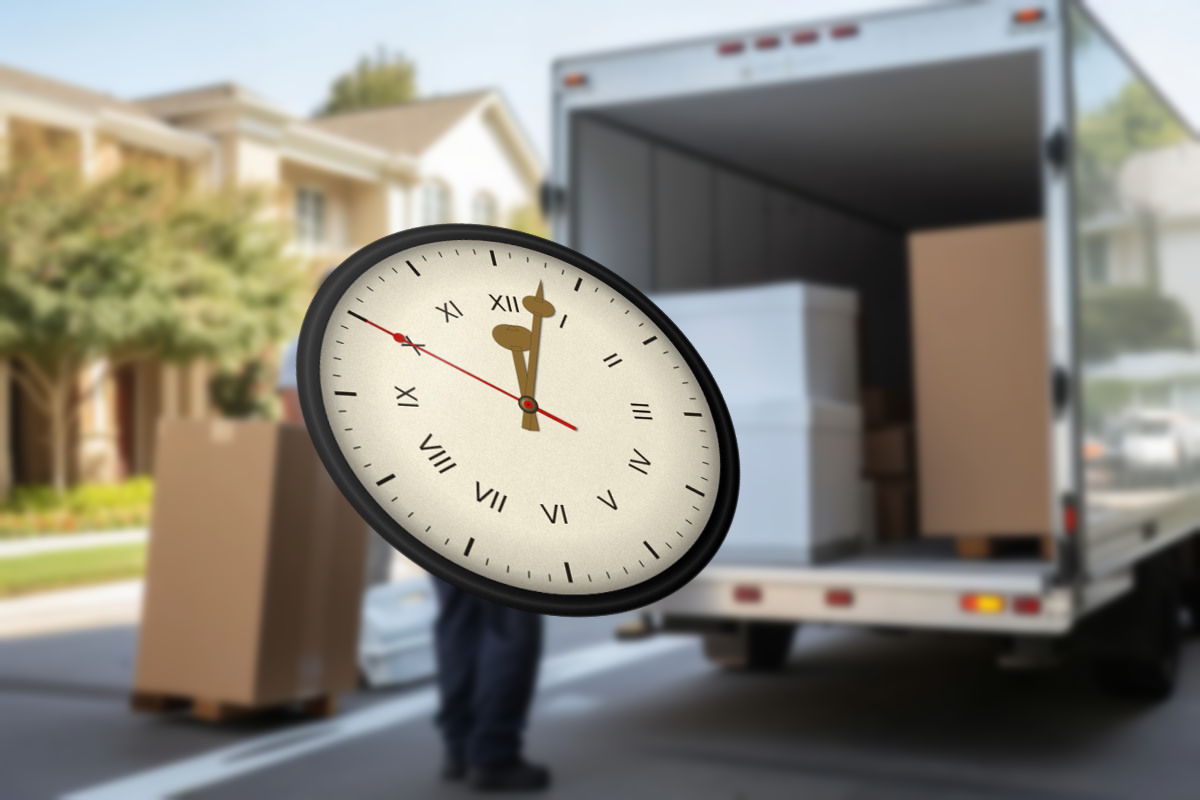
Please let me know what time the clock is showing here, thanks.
12:02:50
